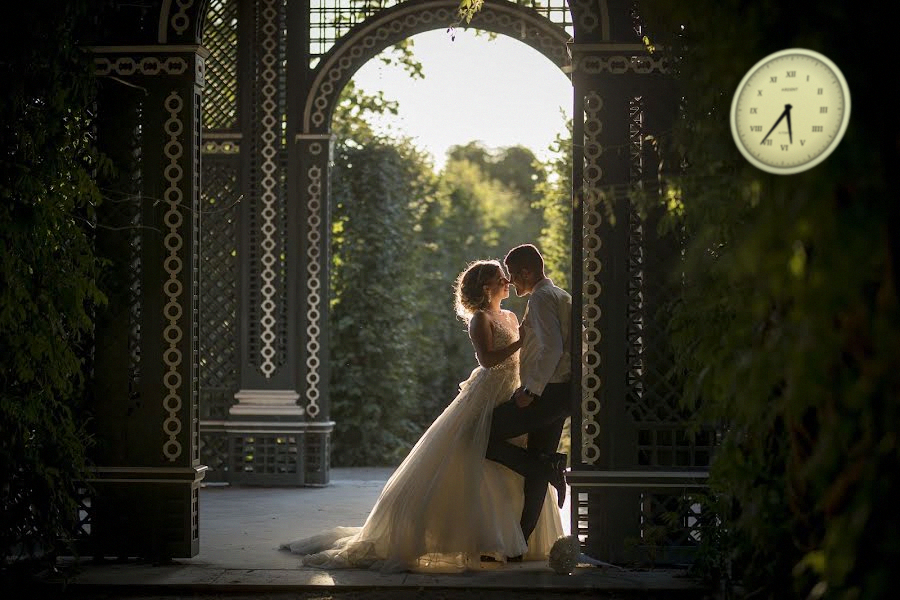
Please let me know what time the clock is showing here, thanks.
5:36
